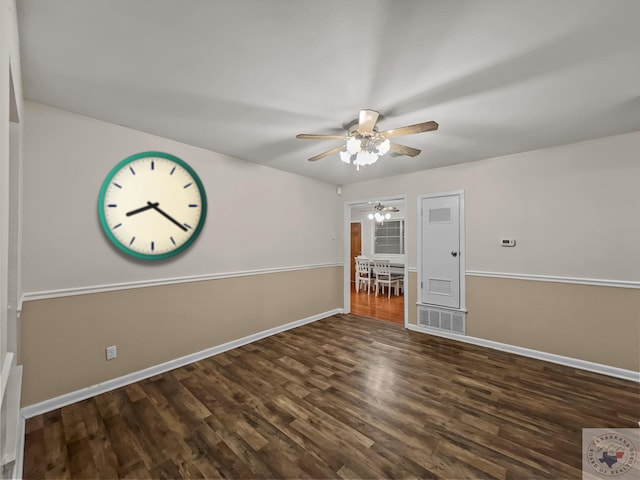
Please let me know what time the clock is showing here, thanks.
8:21
